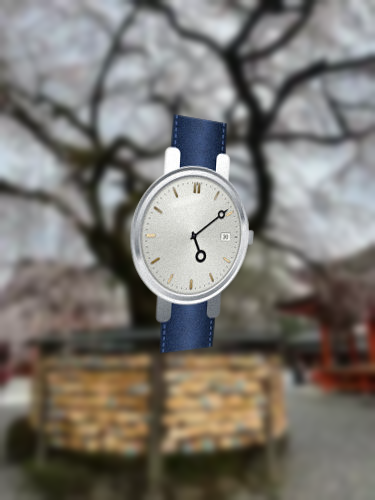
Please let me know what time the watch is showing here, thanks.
5:09
